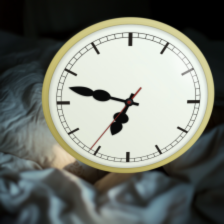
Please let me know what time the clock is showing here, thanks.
6:47:36
